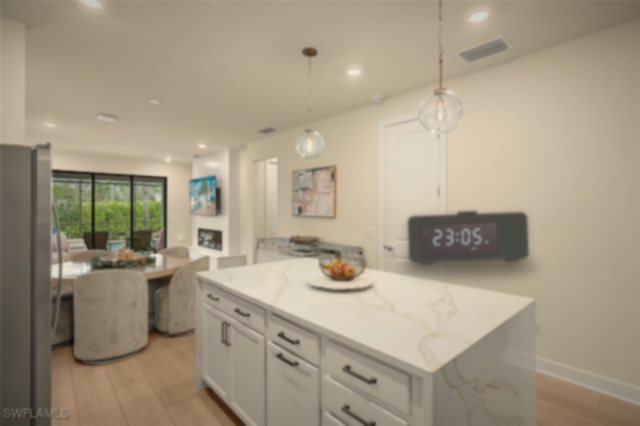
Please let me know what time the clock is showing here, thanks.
23:05
